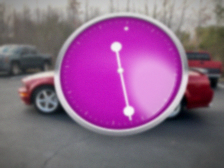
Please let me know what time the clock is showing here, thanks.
11:27
